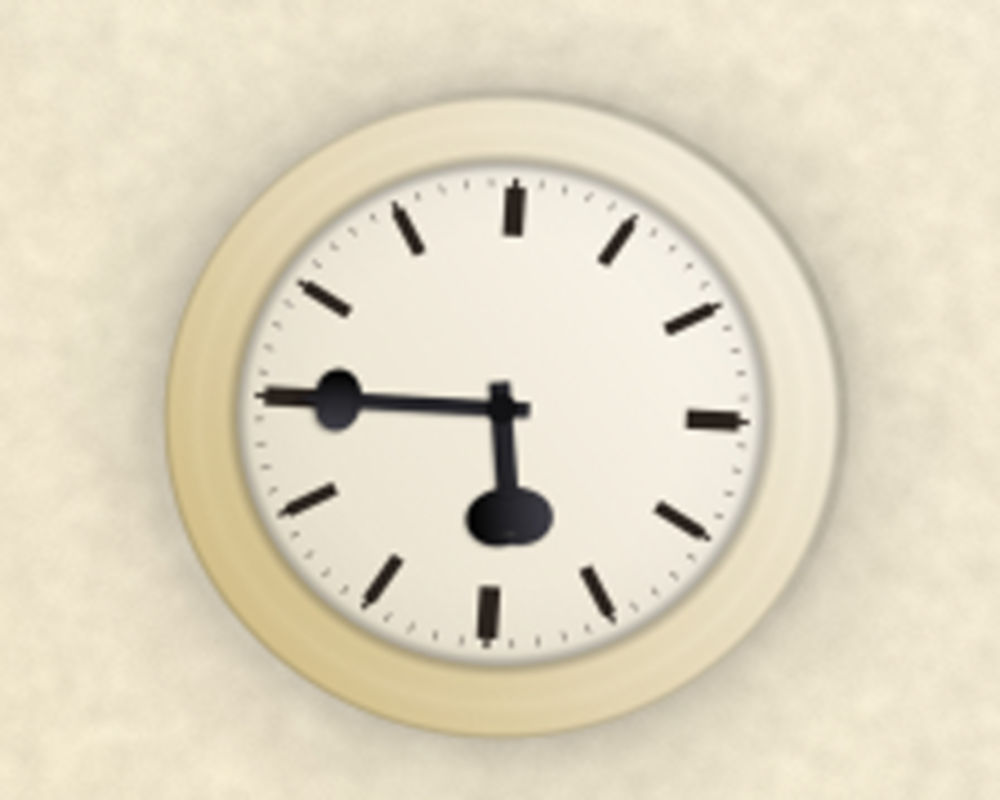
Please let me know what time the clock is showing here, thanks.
5:45
